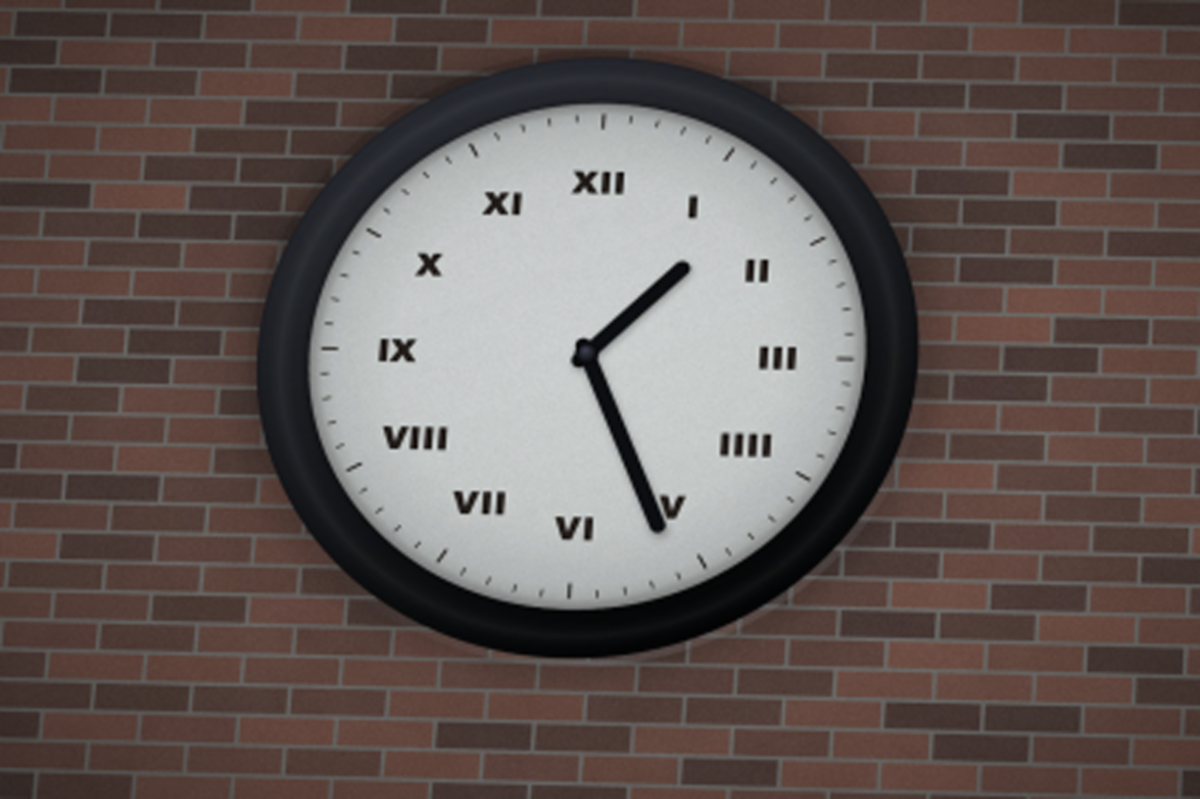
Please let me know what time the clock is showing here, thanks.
1:26
